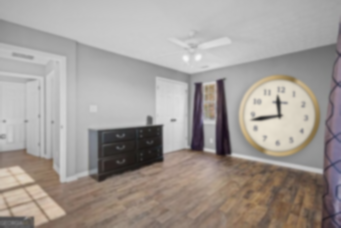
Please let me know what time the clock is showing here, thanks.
11:43
